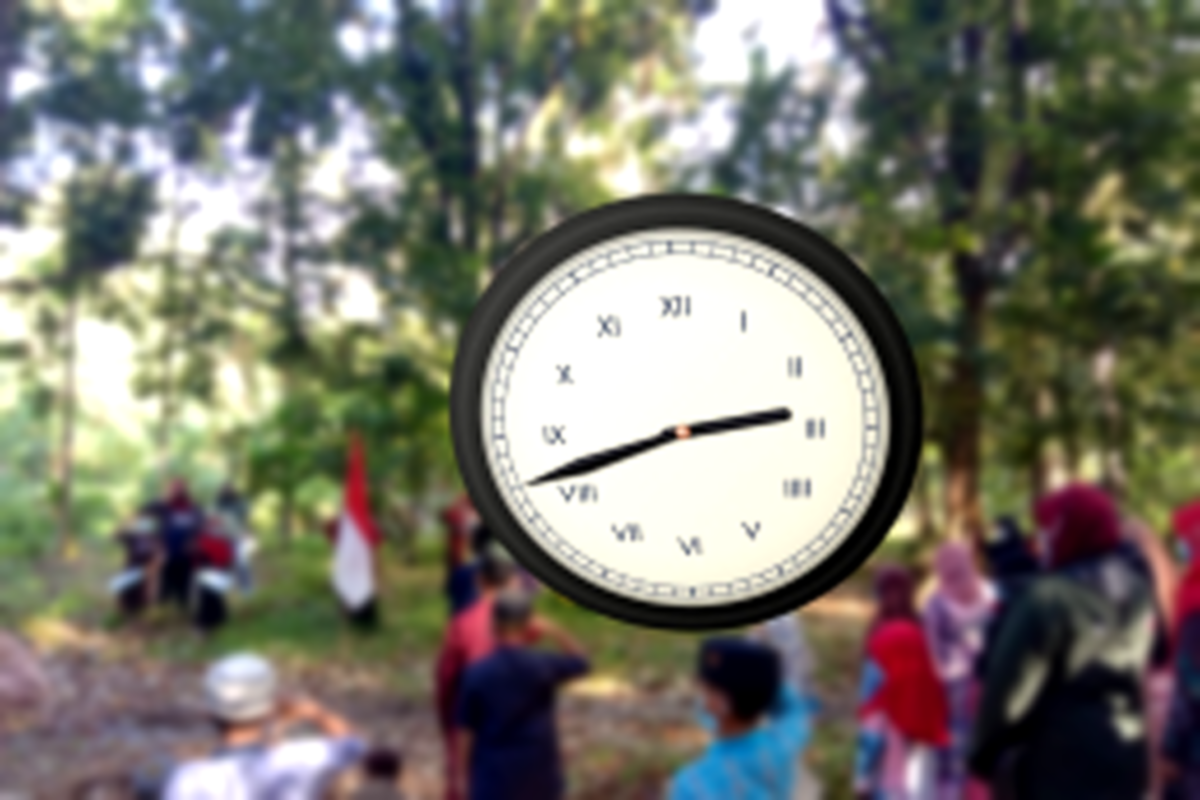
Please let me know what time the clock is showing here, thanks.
2:42
